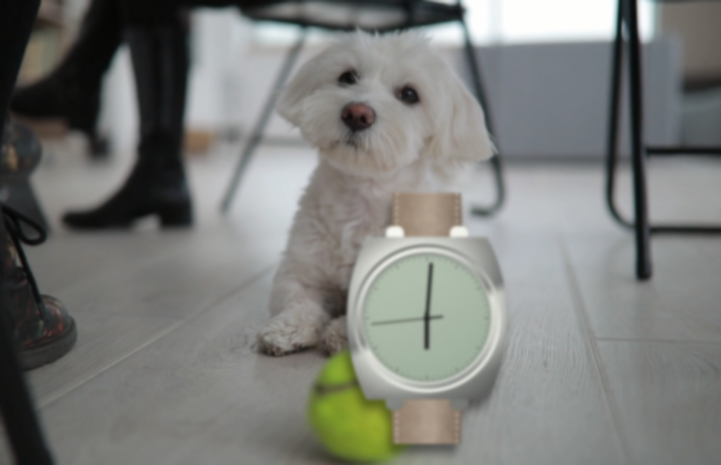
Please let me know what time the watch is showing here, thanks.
6:00:44
